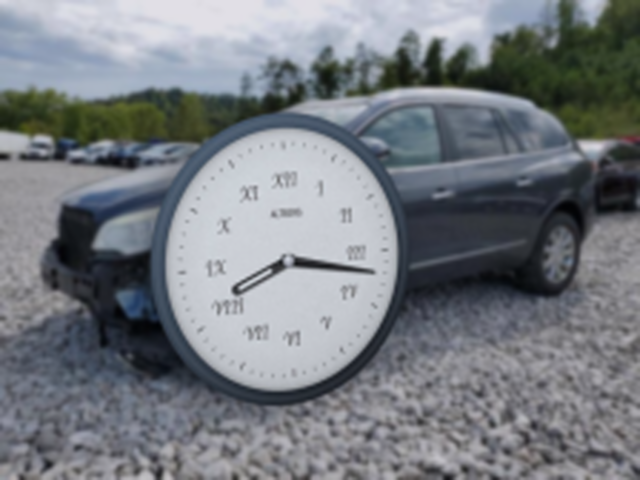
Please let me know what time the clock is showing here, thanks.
8:17
